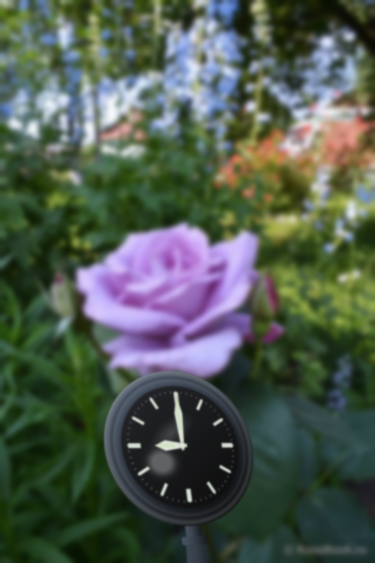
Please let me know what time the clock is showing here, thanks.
9:00
